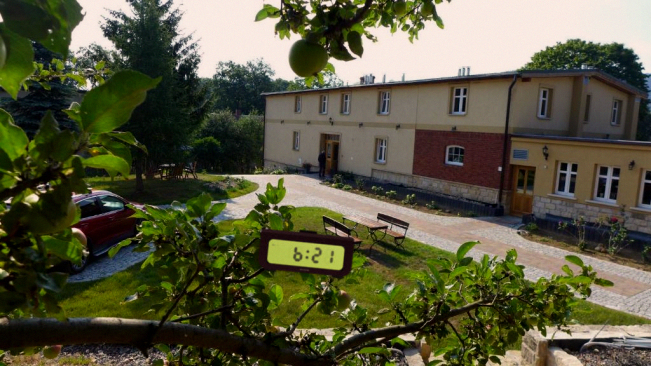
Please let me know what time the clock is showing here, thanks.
6:21
